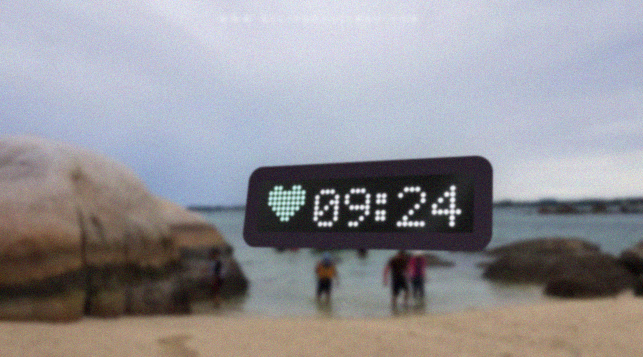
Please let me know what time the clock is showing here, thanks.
9:24
